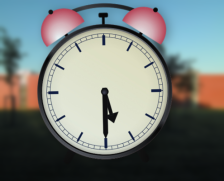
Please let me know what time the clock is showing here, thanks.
5:30
